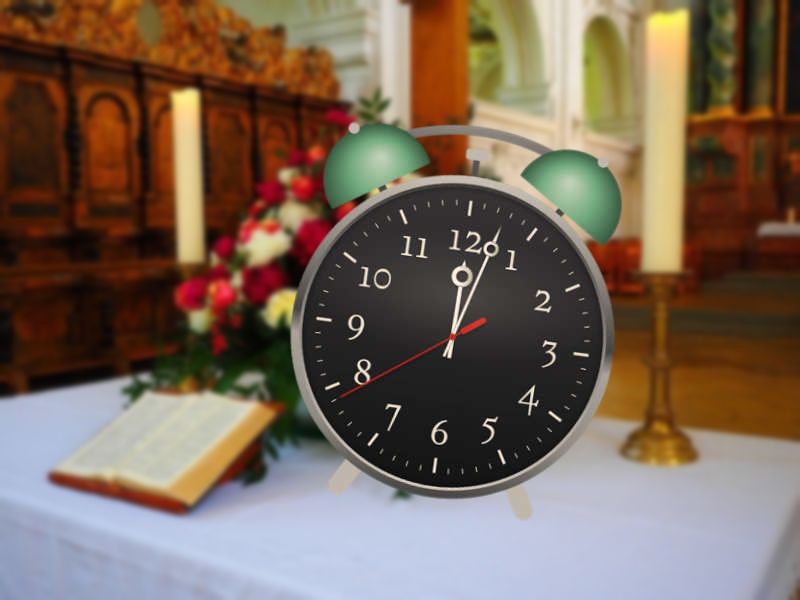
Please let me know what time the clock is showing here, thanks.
12:02:39
